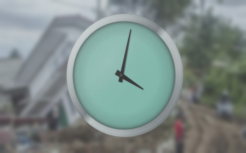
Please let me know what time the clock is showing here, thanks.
4:02
